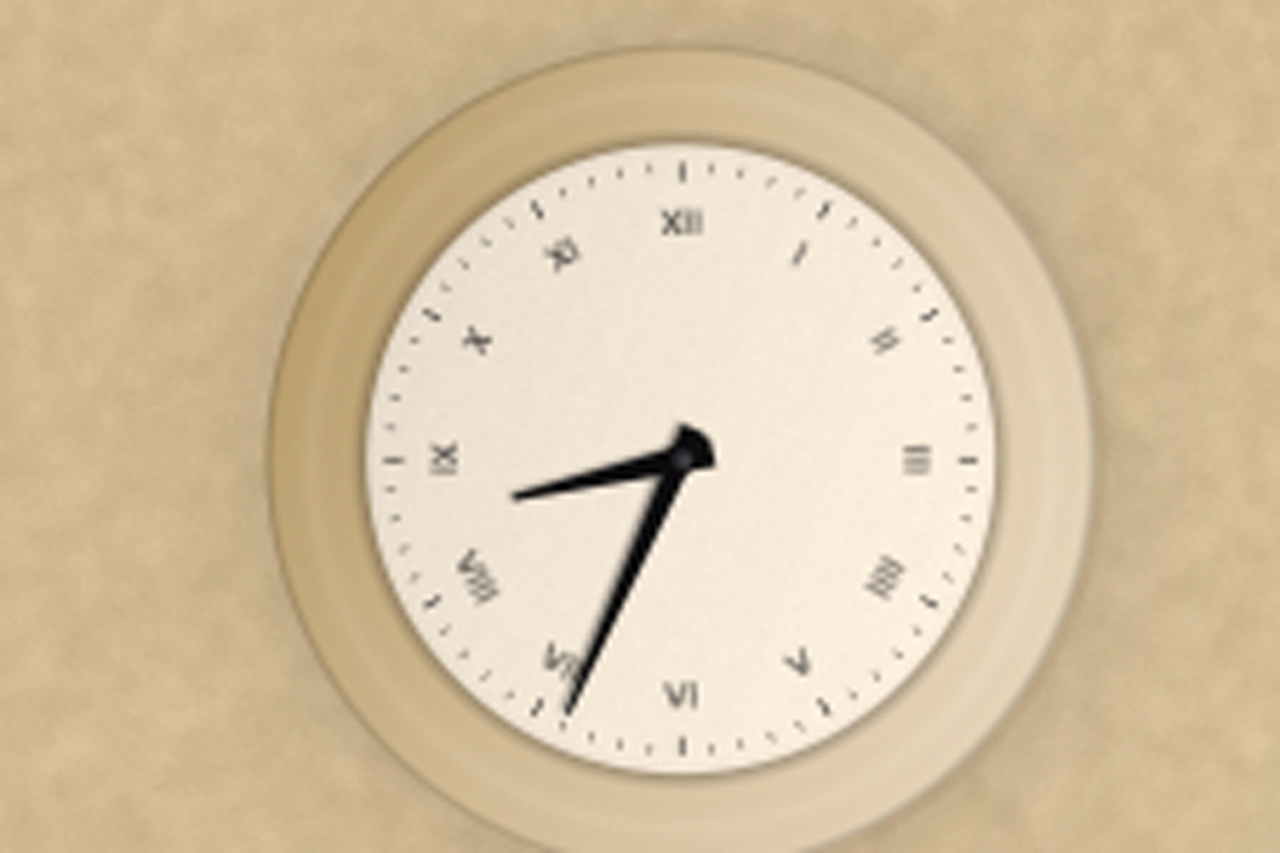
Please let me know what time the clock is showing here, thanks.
8:34
